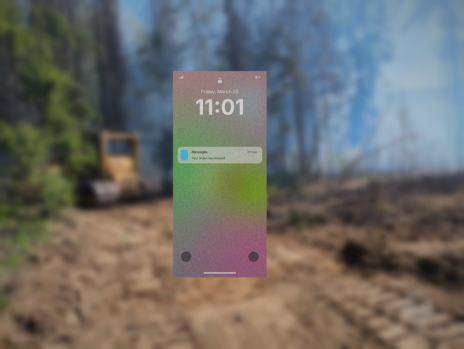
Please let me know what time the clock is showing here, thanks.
11:01
